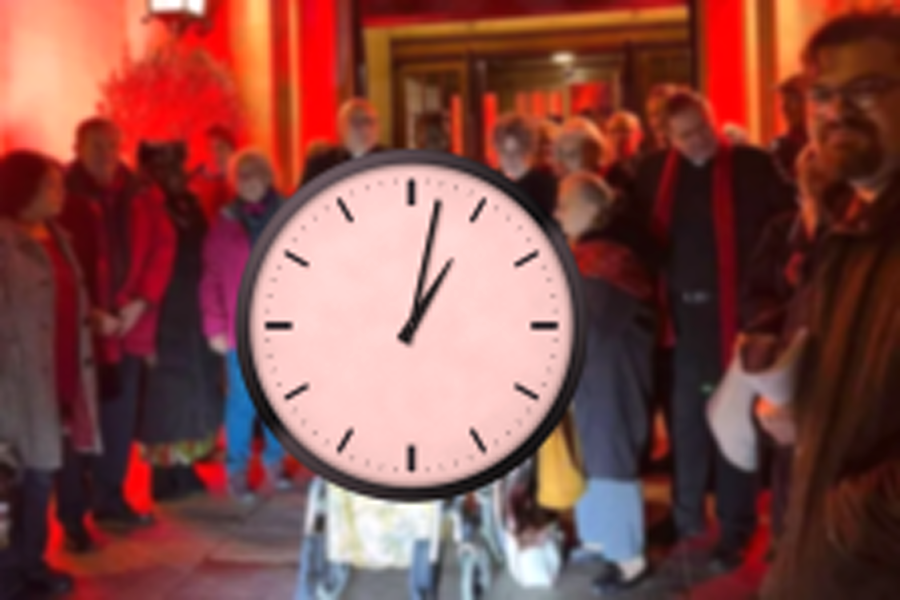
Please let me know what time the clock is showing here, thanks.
1:02
